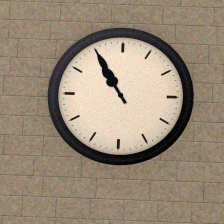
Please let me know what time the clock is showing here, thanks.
10:55
